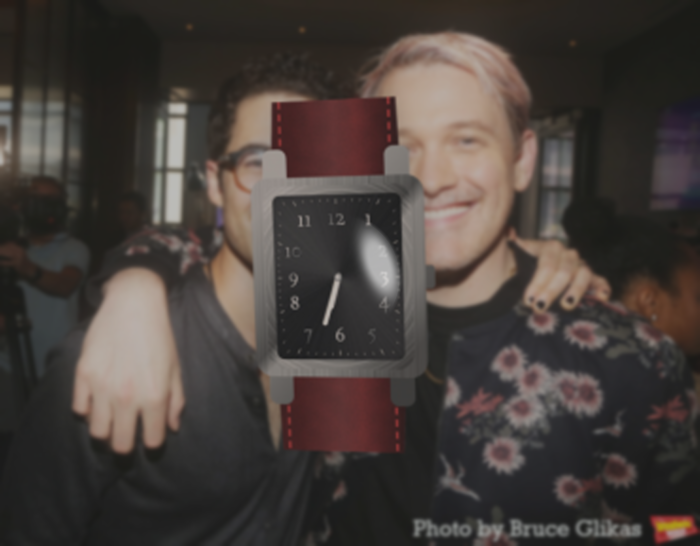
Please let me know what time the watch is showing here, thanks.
6:33
